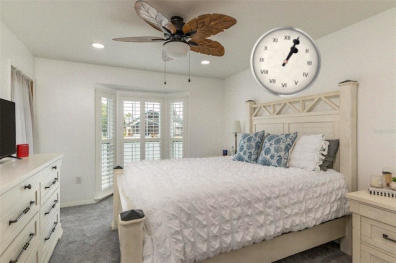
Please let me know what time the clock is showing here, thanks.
1:04
